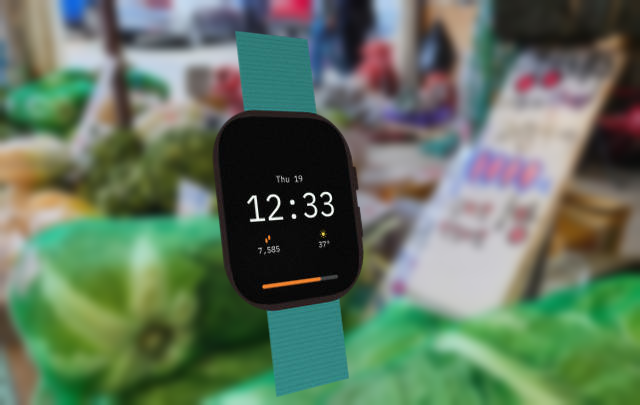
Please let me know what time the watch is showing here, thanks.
12:33
